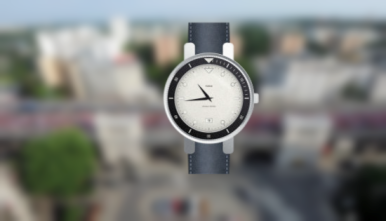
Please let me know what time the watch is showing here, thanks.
10:44
